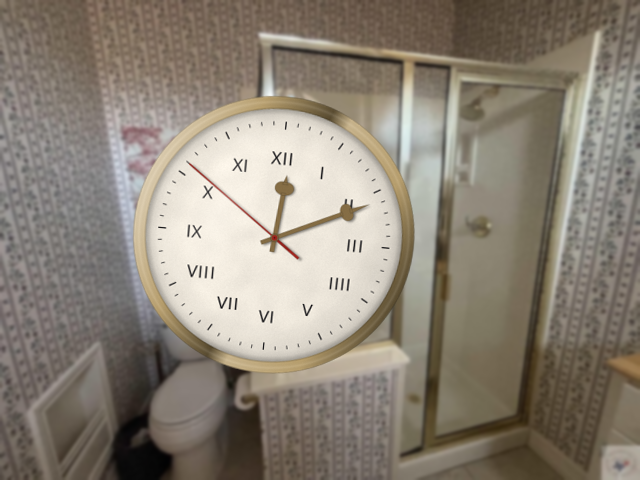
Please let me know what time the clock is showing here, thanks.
12:10:51
